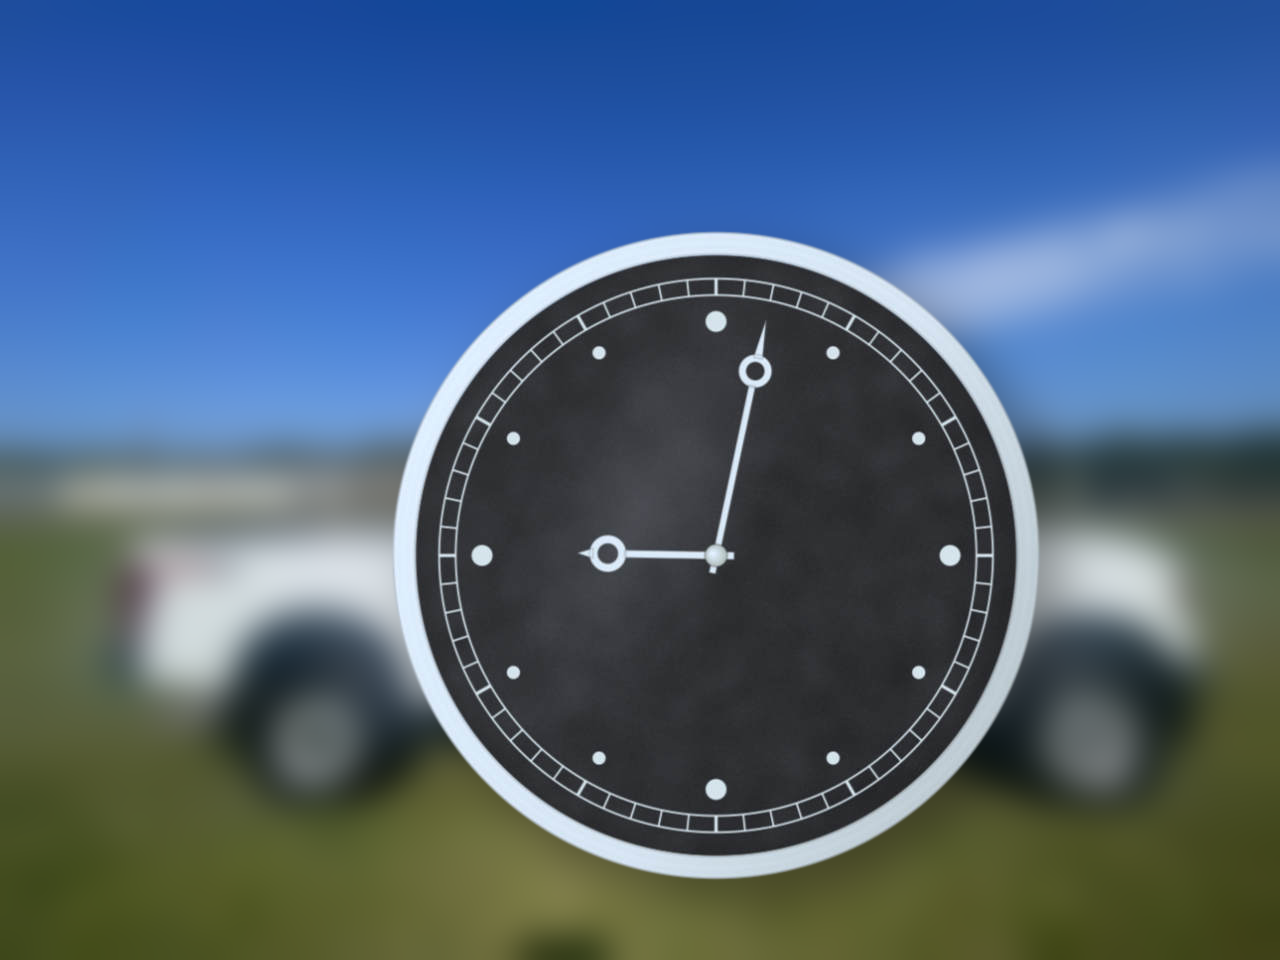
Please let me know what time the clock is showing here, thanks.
9:02
